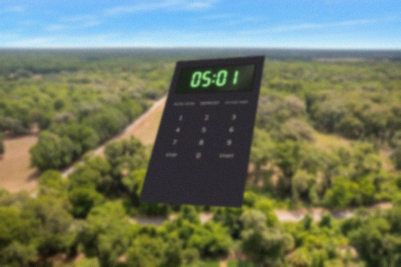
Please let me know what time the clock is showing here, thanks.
5:01
